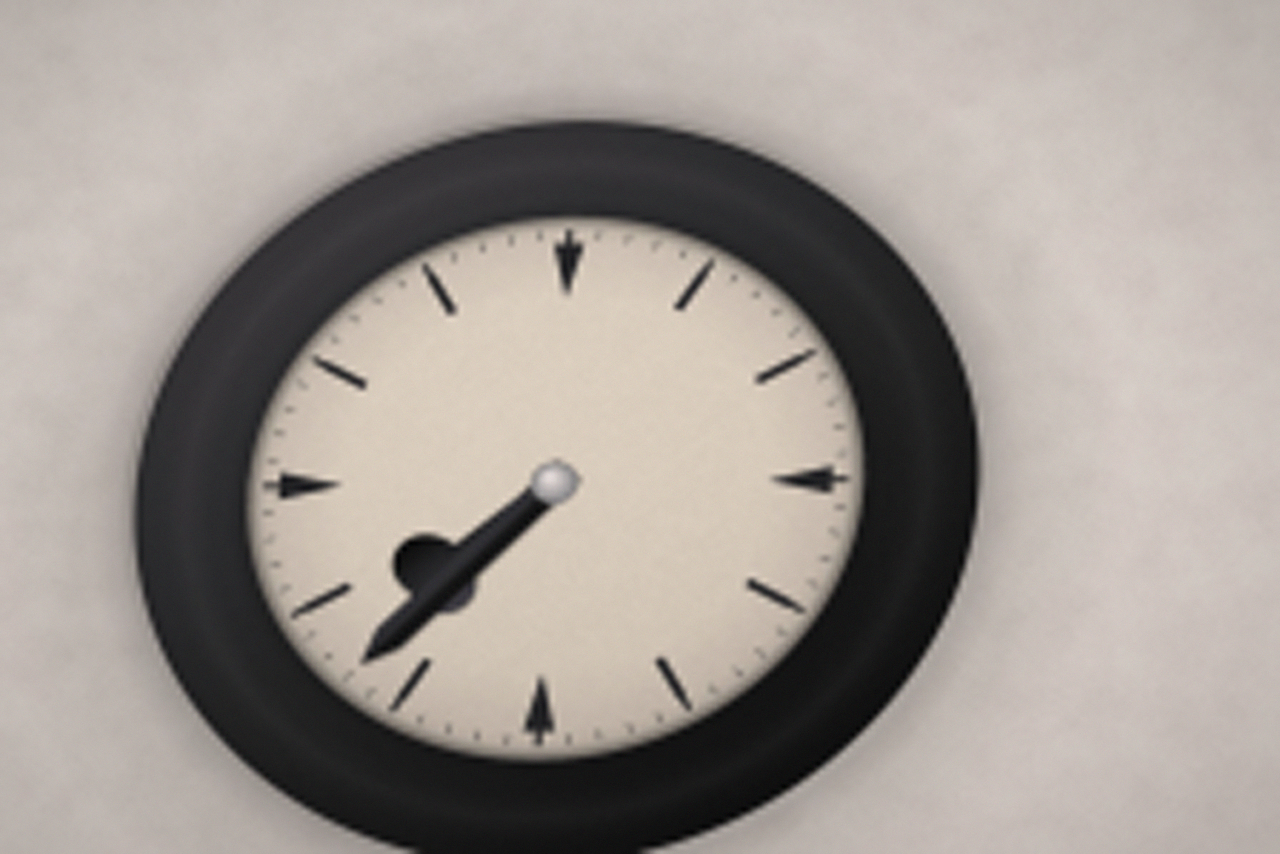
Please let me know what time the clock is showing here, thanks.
7:37
